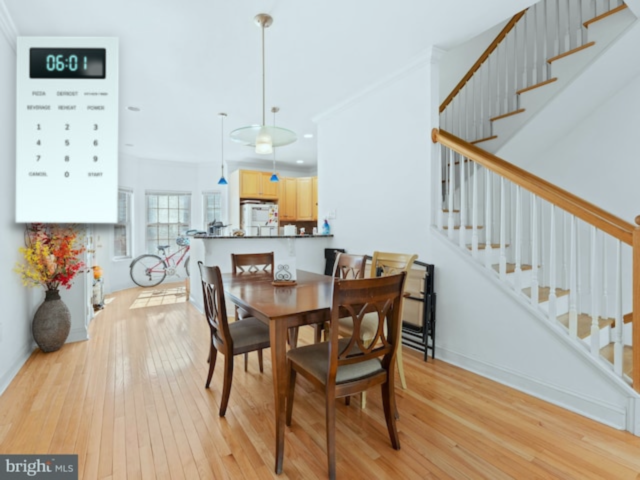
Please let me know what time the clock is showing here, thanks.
6:01
